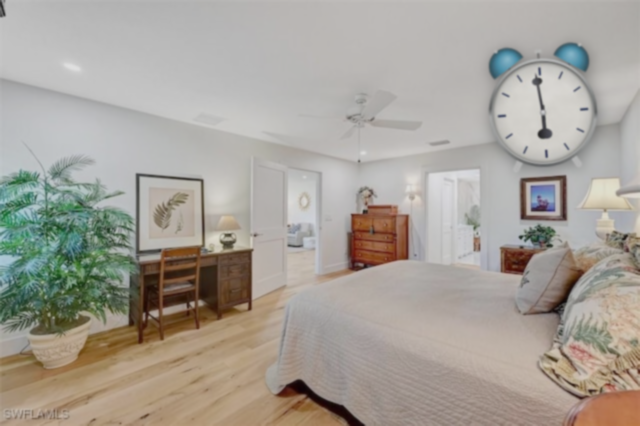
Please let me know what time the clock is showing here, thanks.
5:59
